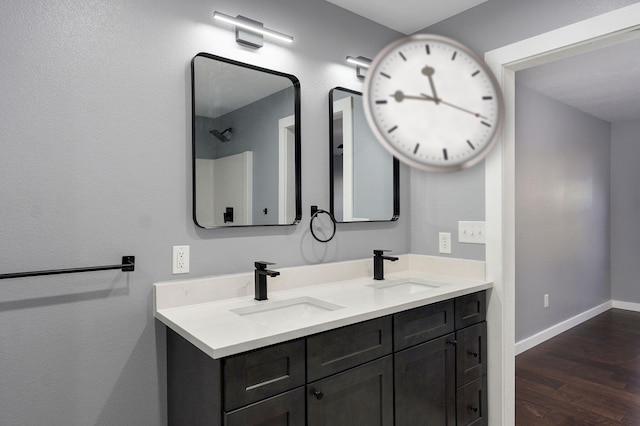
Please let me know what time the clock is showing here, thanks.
11:46:19
